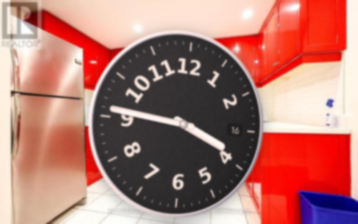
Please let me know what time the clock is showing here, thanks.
3:46
